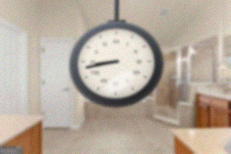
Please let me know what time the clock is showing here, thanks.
8:43
